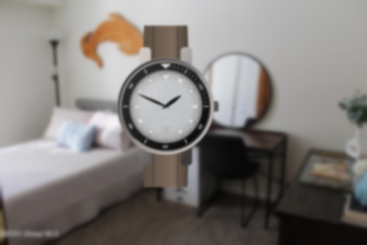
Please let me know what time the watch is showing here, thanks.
1:49
